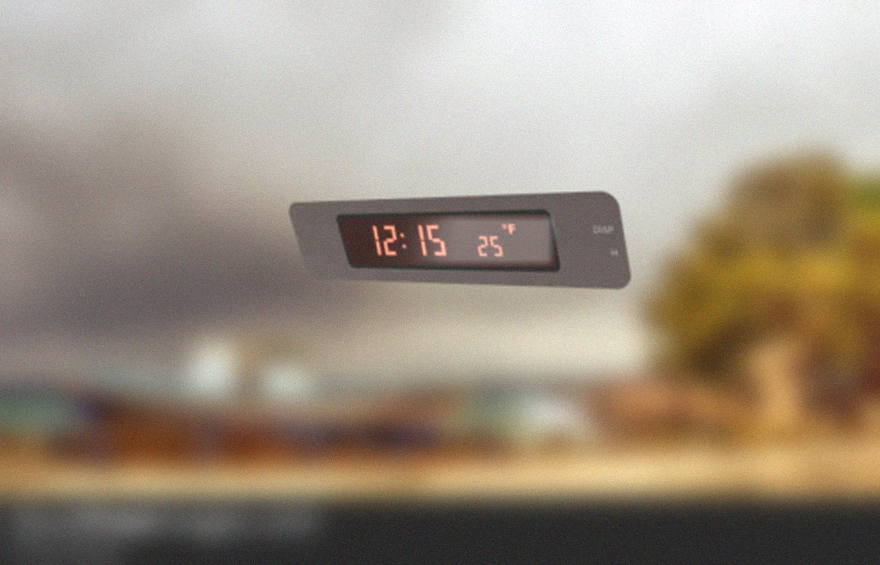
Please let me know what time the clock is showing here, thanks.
12:15
